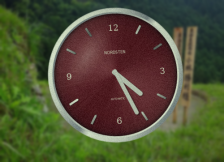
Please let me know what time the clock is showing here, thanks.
4:26
